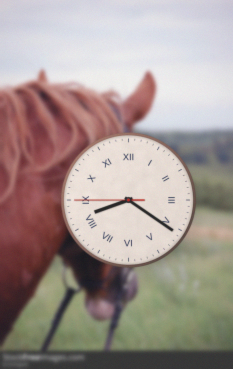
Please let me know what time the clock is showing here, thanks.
8:20:45
